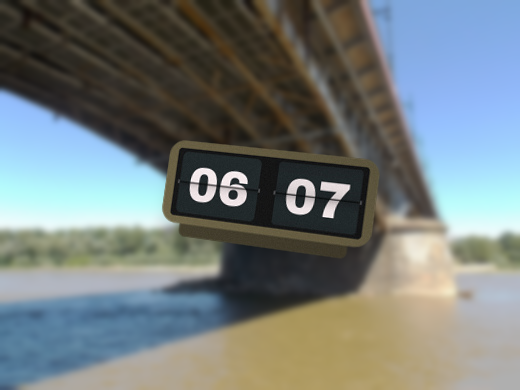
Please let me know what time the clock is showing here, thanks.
6:07
